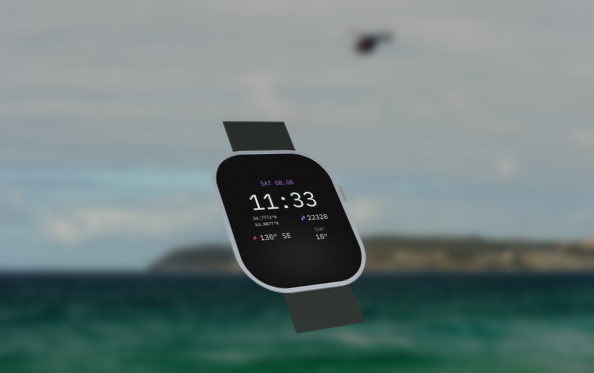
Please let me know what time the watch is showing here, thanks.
11:33
